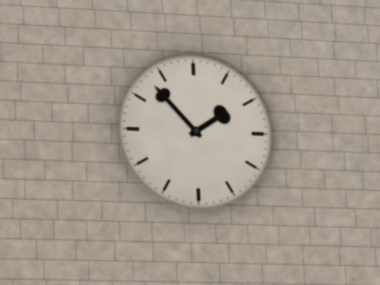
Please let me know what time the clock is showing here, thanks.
1:53
